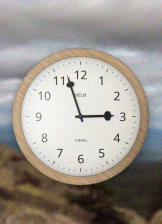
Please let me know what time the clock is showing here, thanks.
2:57
